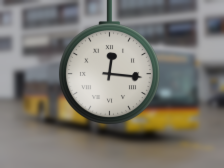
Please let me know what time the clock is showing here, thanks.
12:16
